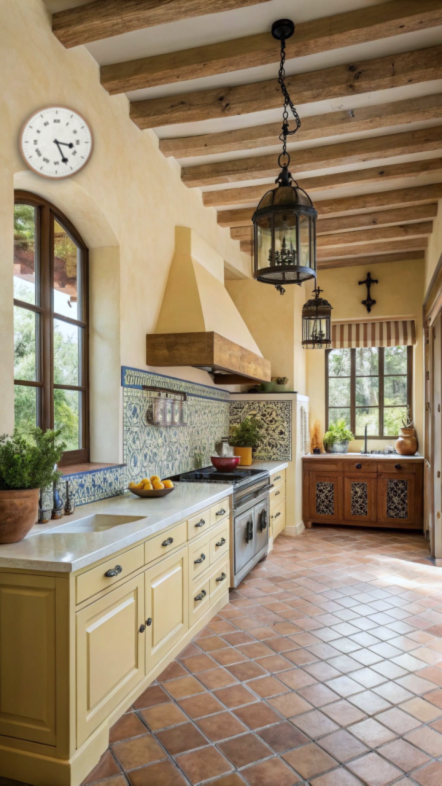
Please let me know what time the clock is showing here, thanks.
3:26
